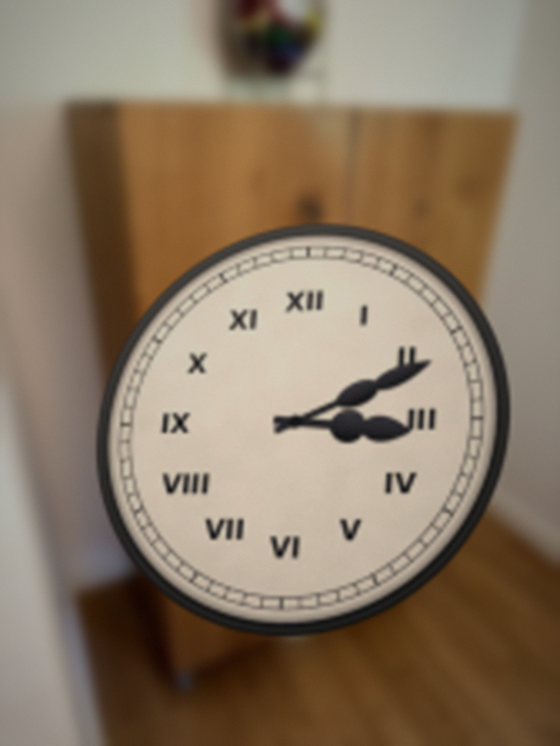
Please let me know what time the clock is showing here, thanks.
3:11
